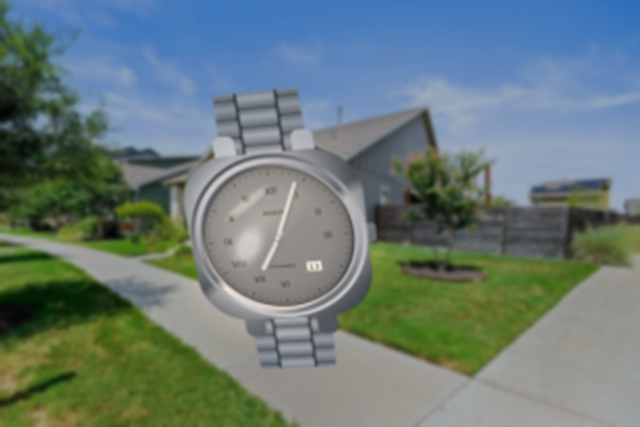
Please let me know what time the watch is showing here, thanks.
7:04
